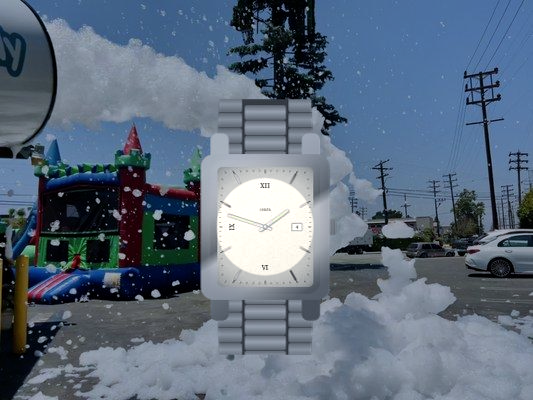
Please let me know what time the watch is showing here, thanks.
1:48
